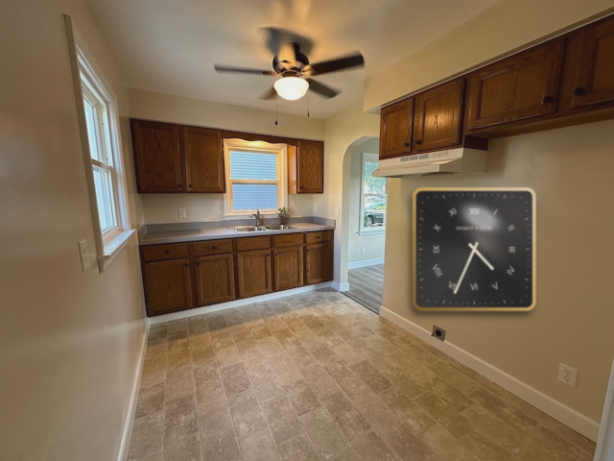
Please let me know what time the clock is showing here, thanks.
4:34
